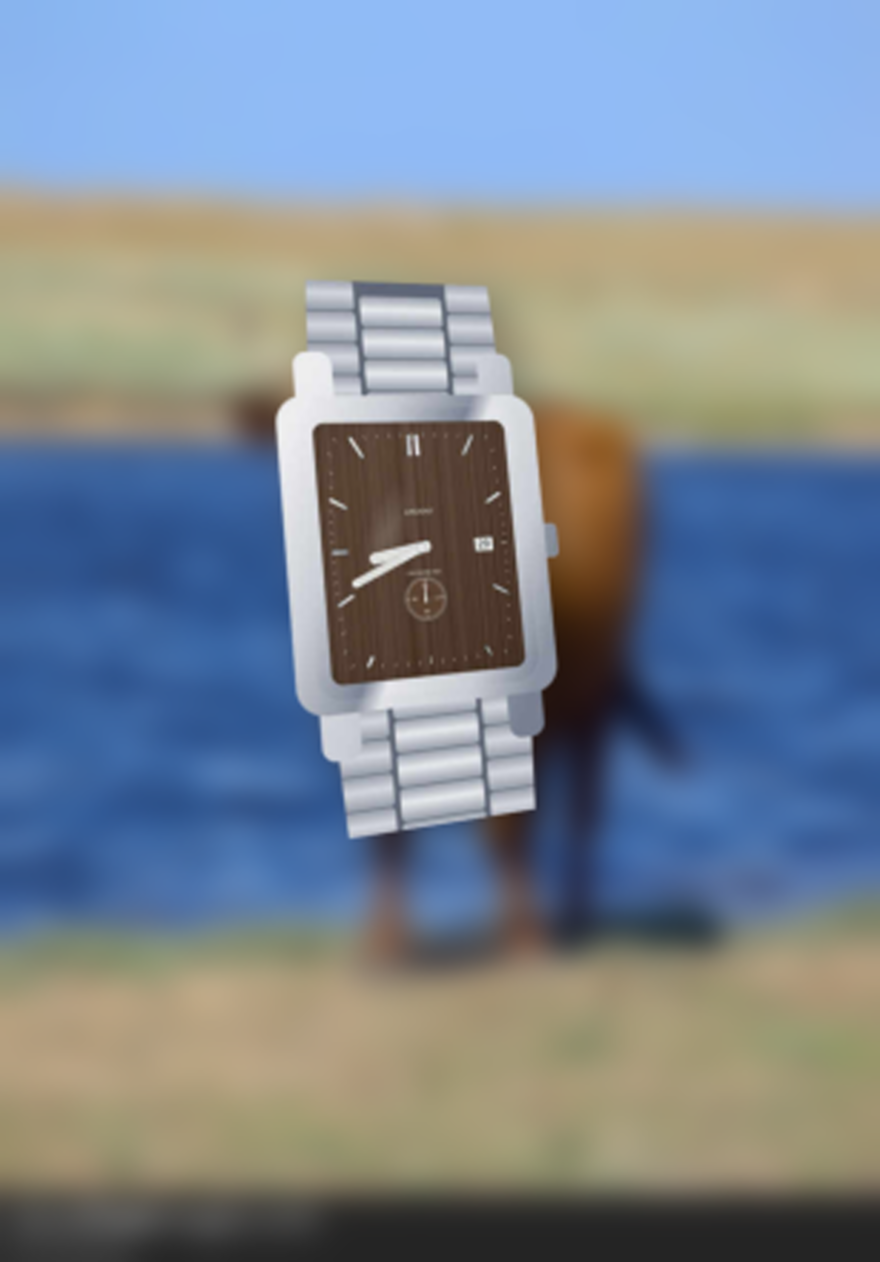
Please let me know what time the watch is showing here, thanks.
8:41
